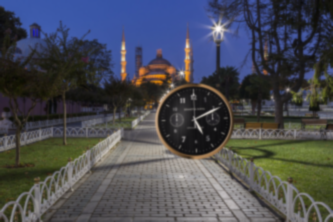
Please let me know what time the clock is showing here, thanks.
5:11
